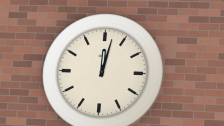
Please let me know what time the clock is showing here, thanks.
12:02
